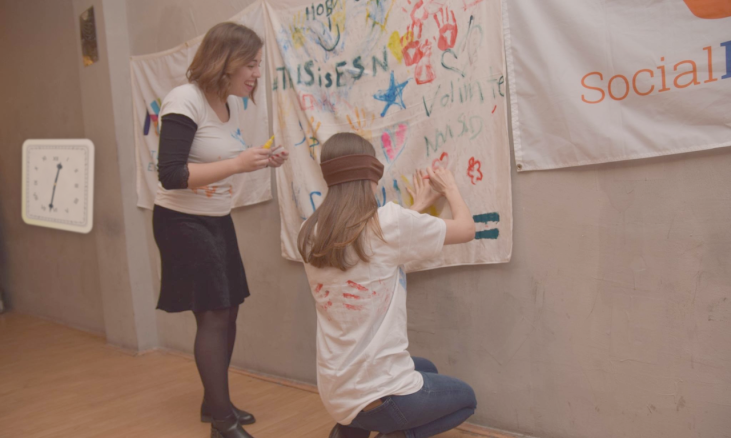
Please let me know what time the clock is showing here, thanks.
12:32
